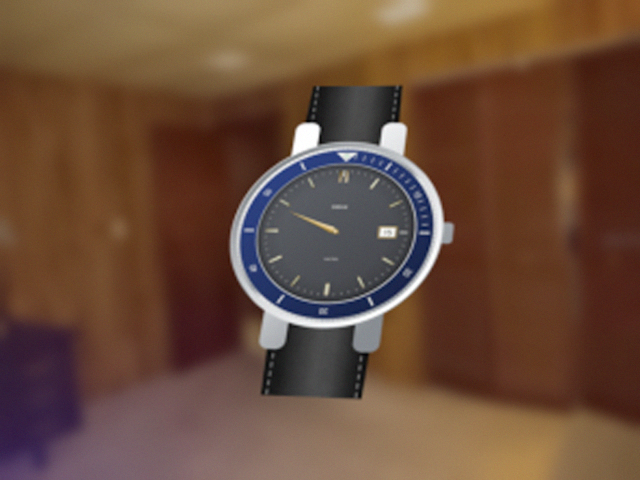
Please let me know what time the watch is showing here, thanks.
9:49
